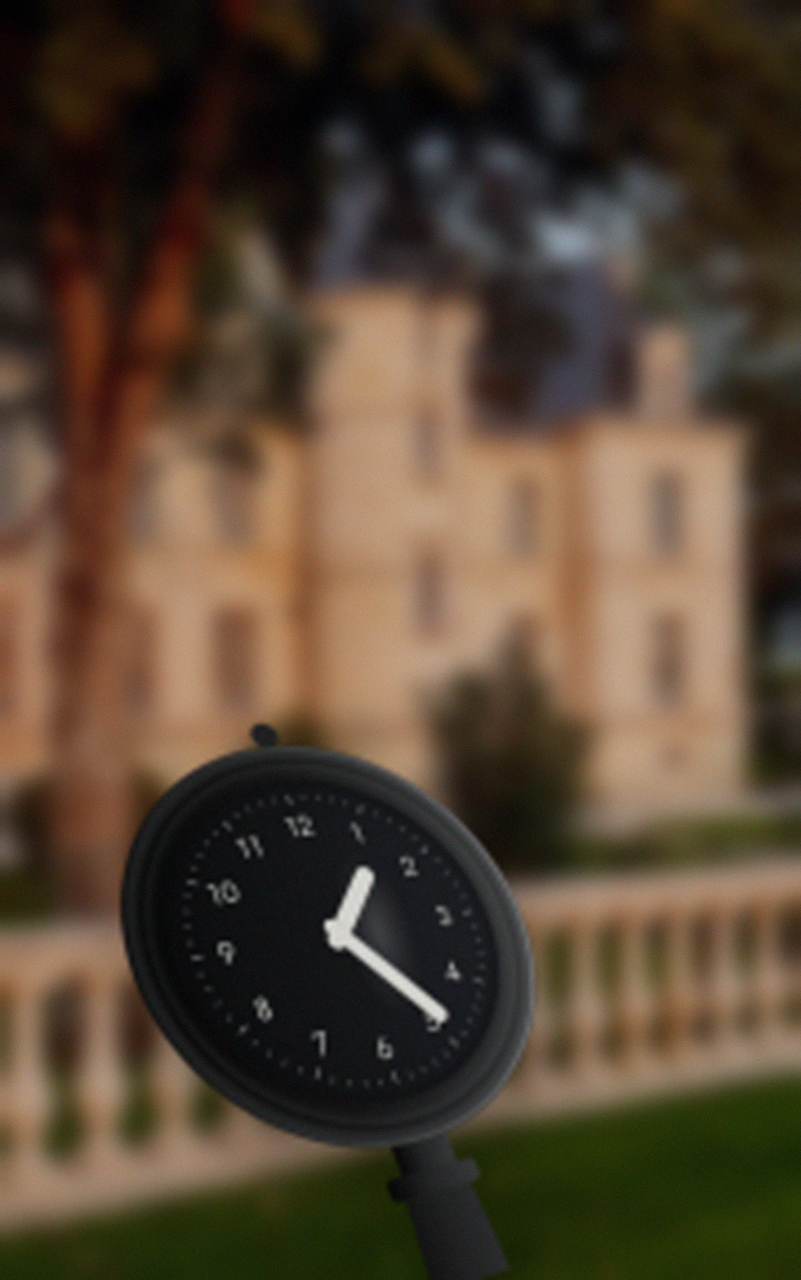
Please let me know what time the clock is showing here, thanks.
1:24
